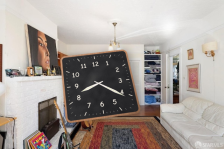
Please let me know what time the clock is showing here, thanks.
8:21
